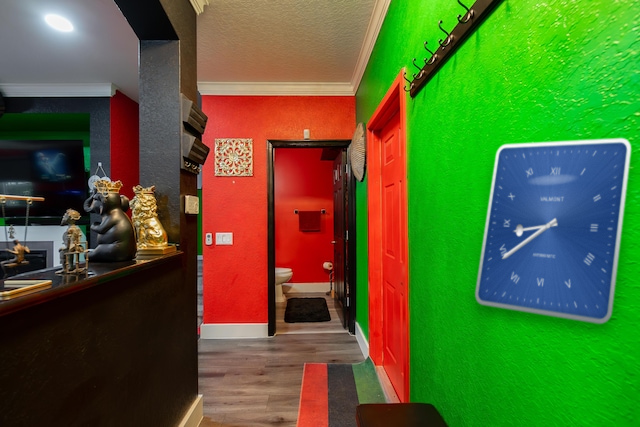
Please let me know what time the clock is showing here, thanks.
8:39
